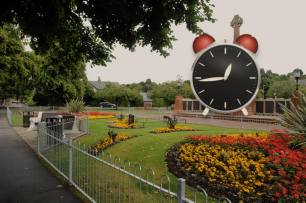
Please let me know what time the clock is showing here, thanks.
12:44
